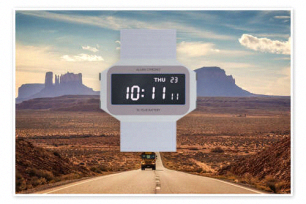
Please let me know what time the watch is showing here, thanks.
10:11:11
